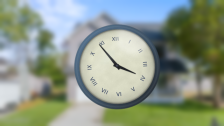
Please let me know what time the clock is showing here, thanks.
3:54
